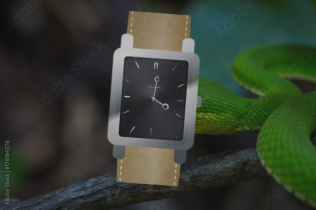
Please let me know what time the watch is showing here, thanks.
4:01
